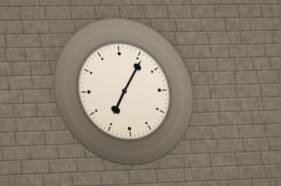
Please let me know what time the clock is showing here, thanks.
7:06
